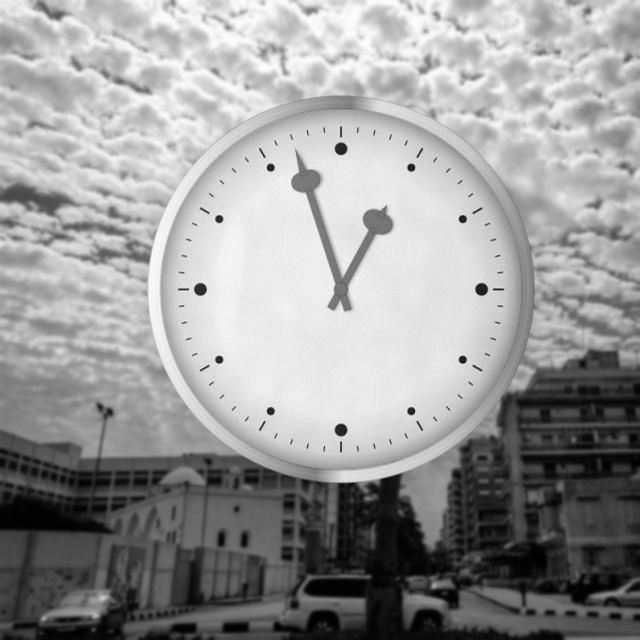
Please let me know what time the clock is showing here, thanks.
12:57
